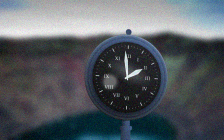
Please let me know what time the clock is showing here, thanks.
1:59
